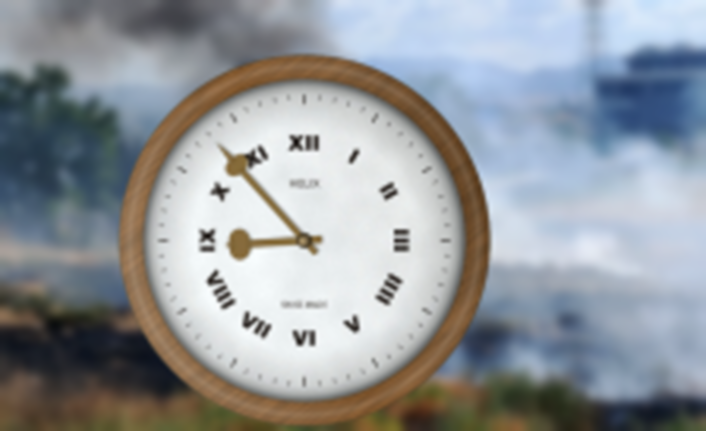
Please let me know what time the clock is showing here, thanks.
8:53
